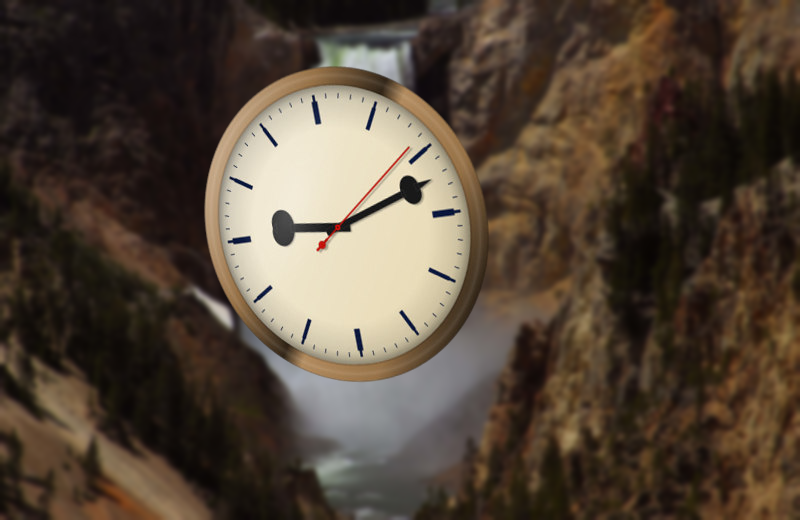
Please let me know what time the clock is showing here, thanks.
9:12:09
